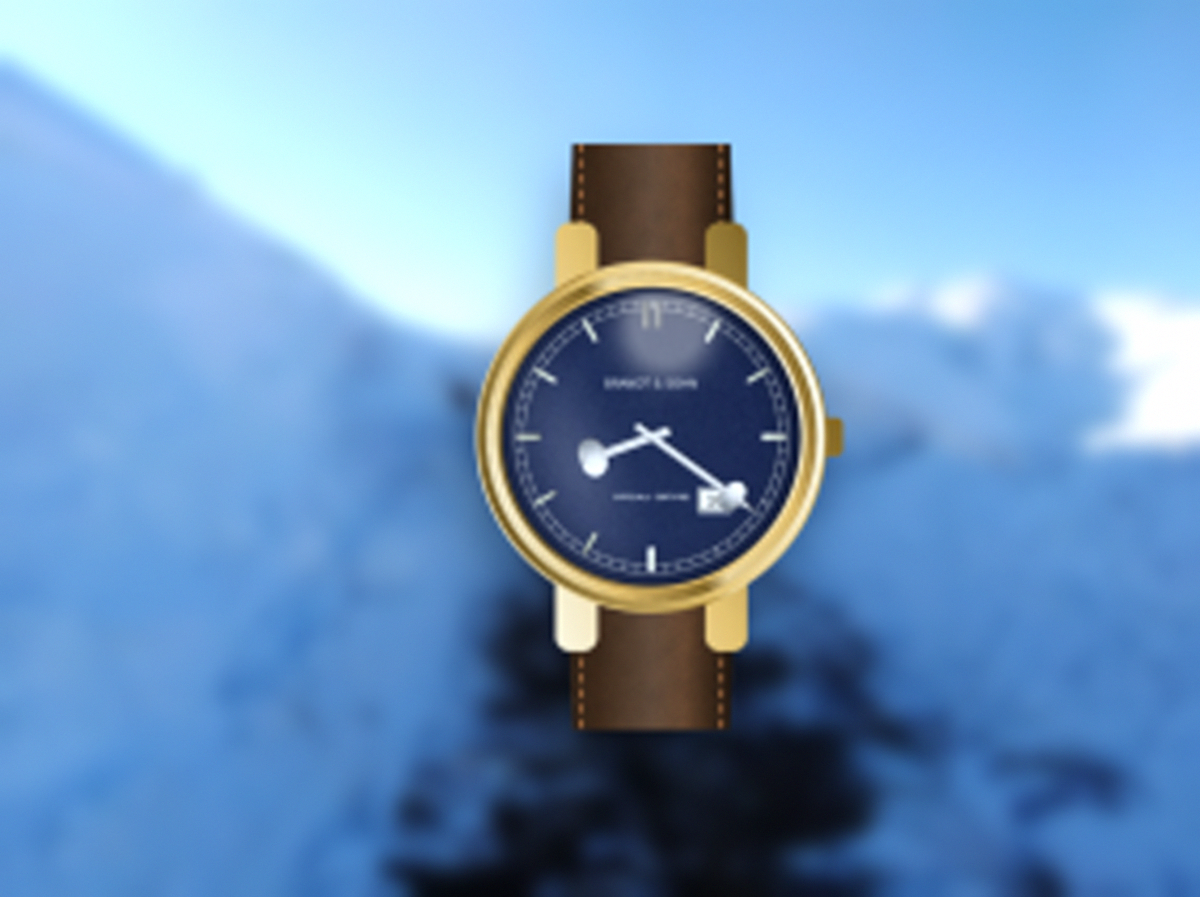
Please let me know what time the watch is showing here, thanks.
8:21
